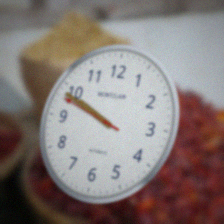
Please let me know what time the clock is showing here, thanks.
9:48:48
